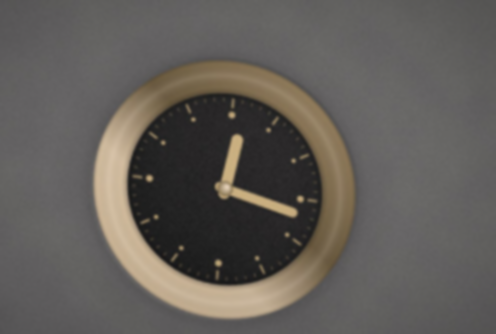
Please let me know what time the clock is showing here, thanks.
12:17
